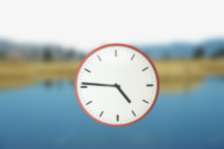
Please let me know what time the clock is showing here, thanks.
4:46
